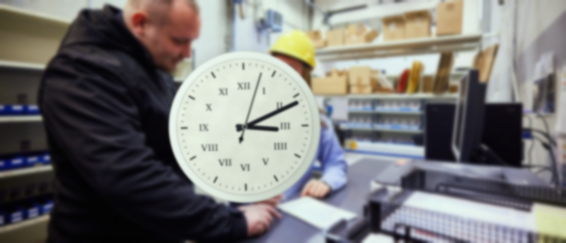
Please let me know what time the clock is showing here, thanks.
3:11:03
